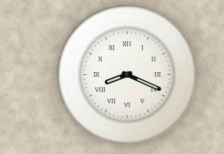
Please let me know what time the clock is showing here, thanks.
8:19
